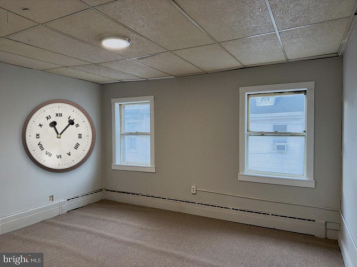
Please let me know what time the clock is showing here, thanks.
11:07
